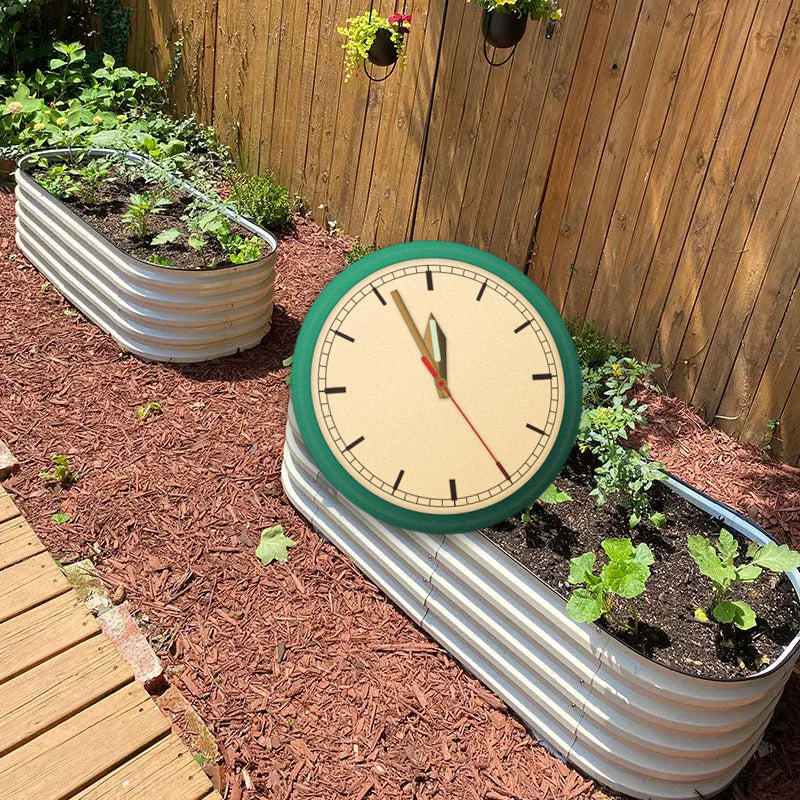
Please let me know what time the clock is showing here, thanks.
11:56:25
